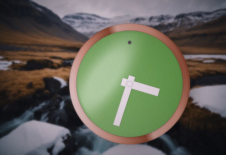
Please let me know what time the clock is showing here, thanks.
3:33
